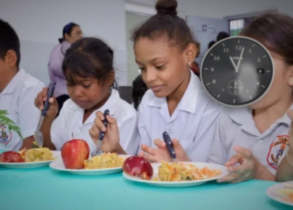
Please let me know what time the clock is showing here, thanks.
11:02
